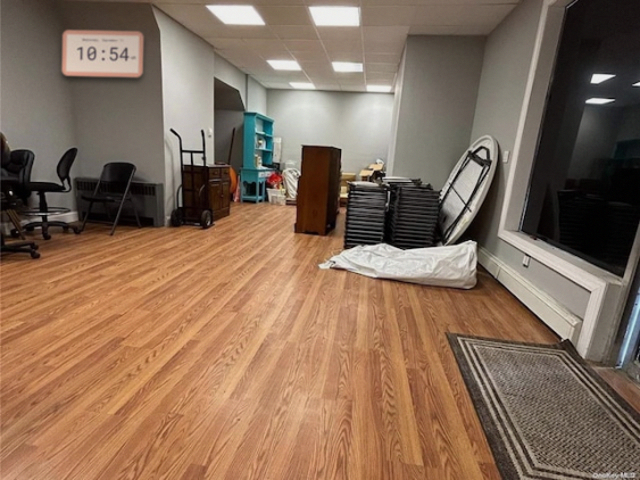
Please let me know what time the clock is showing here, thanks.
10:54
